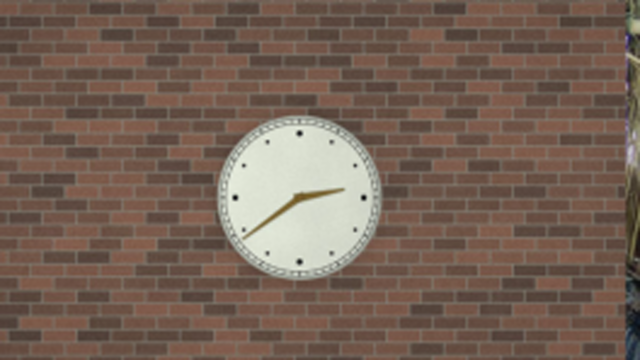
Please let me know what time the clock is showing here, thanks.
2:39
